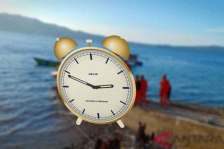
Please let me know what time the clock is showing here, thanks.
2:49
